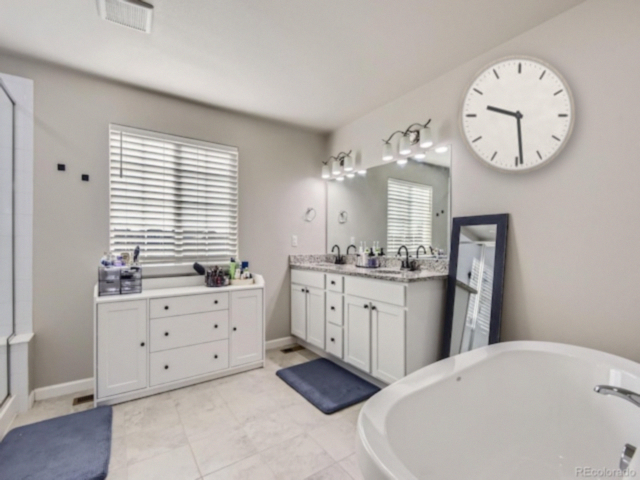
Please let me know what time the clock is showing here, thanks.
9:29
